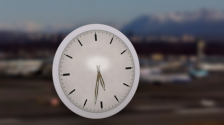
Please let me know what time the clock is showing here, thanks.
5:32
